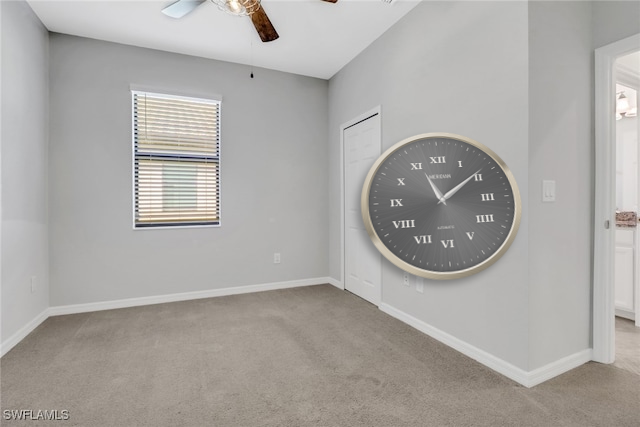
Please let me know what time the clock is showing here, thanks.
11:09
